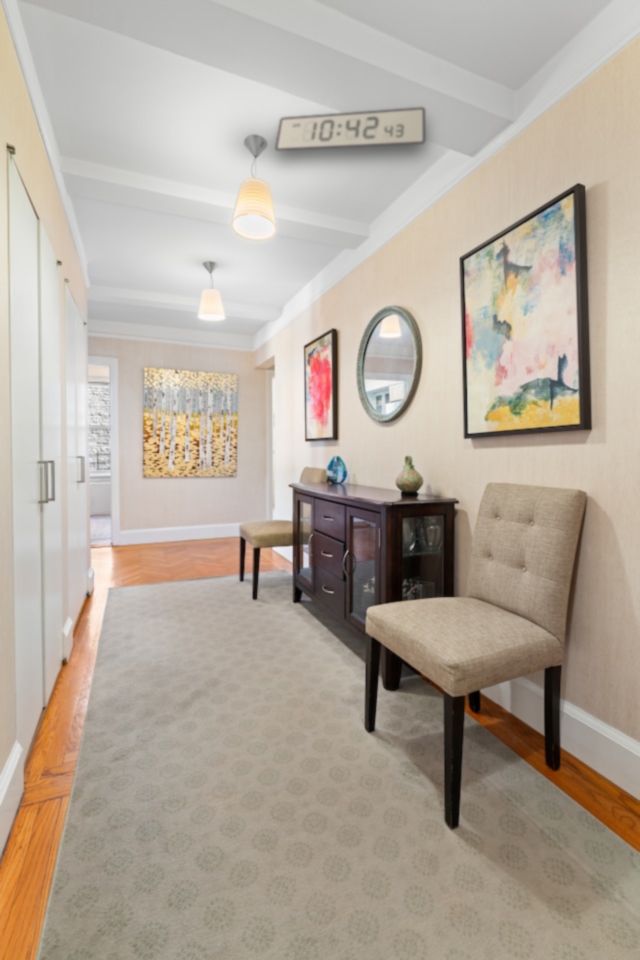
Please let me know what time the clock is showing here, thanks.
10:42:43
